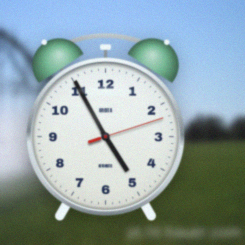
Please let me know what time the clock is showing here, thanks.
4:55:12
